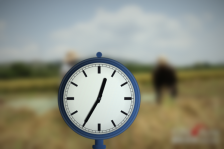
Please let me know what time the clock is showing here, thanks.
12:35
